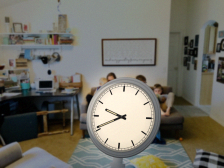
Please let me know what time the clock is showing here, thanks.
9:41
